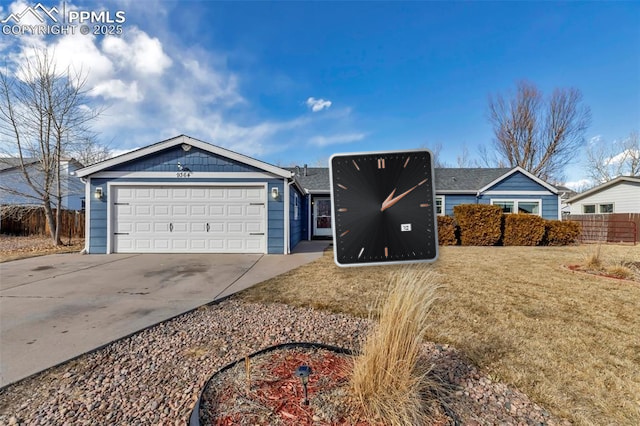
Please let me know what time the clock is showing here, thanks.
1:10
